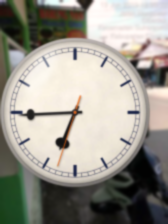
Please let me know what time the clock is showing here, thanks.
6:44:33
